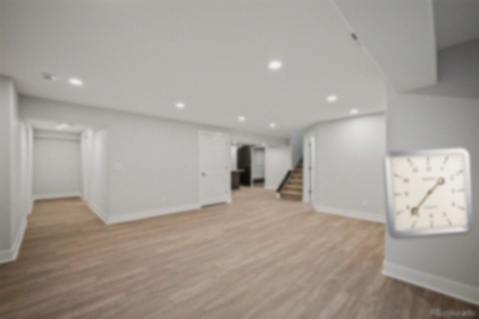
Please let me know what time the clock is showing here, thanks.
1:37
